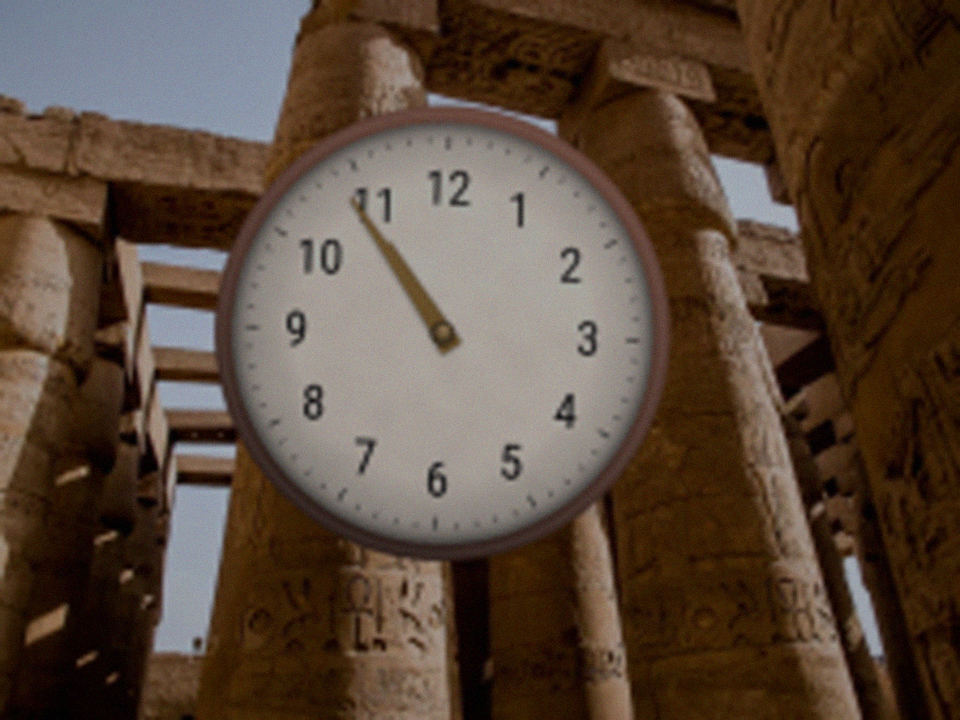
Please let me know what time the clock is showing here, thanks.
10:54
